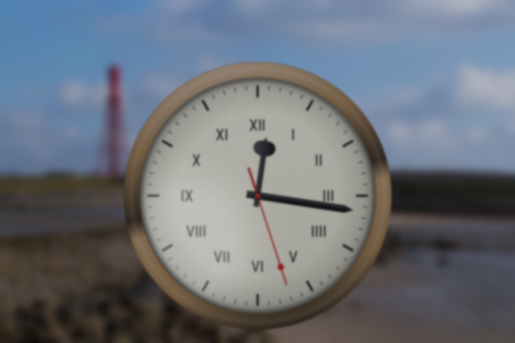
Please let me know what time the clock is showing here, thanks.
12:16:27
